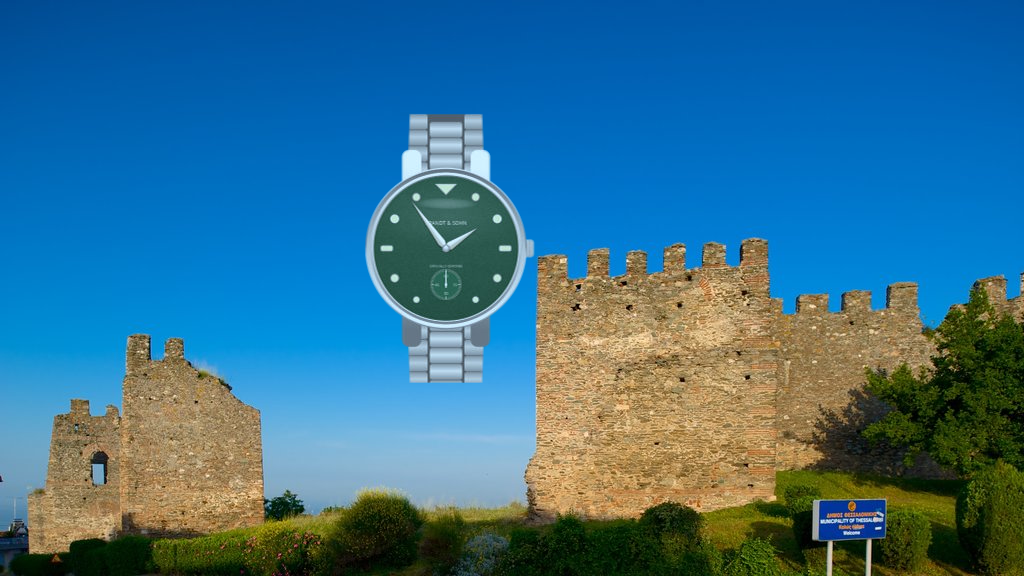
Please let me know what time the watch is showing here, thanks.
1:54
